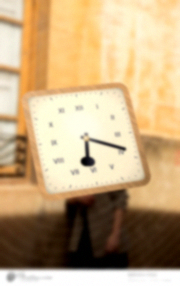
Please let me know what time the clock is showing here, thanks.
6:19
